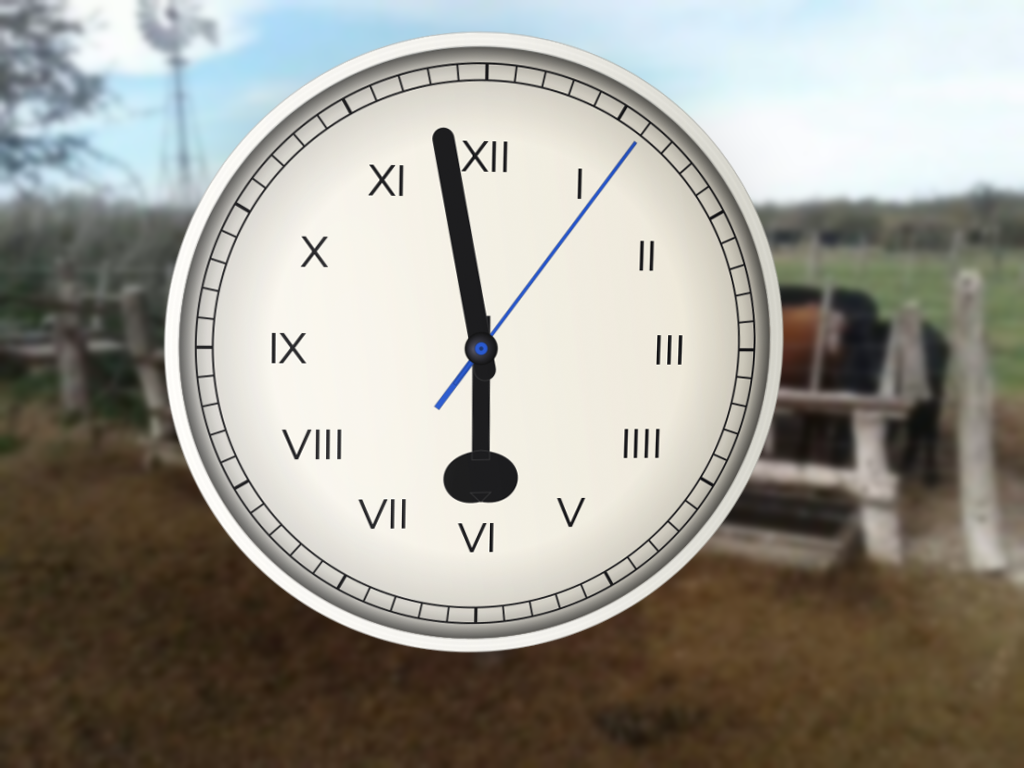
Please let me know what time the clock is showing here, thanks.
5:58:06
